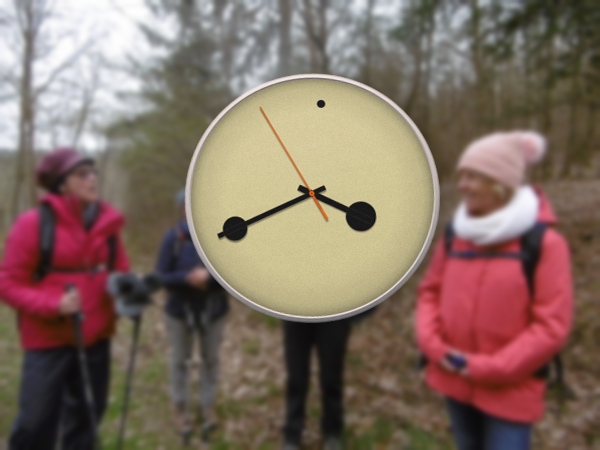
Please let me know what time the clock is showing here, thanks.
3:39:54
